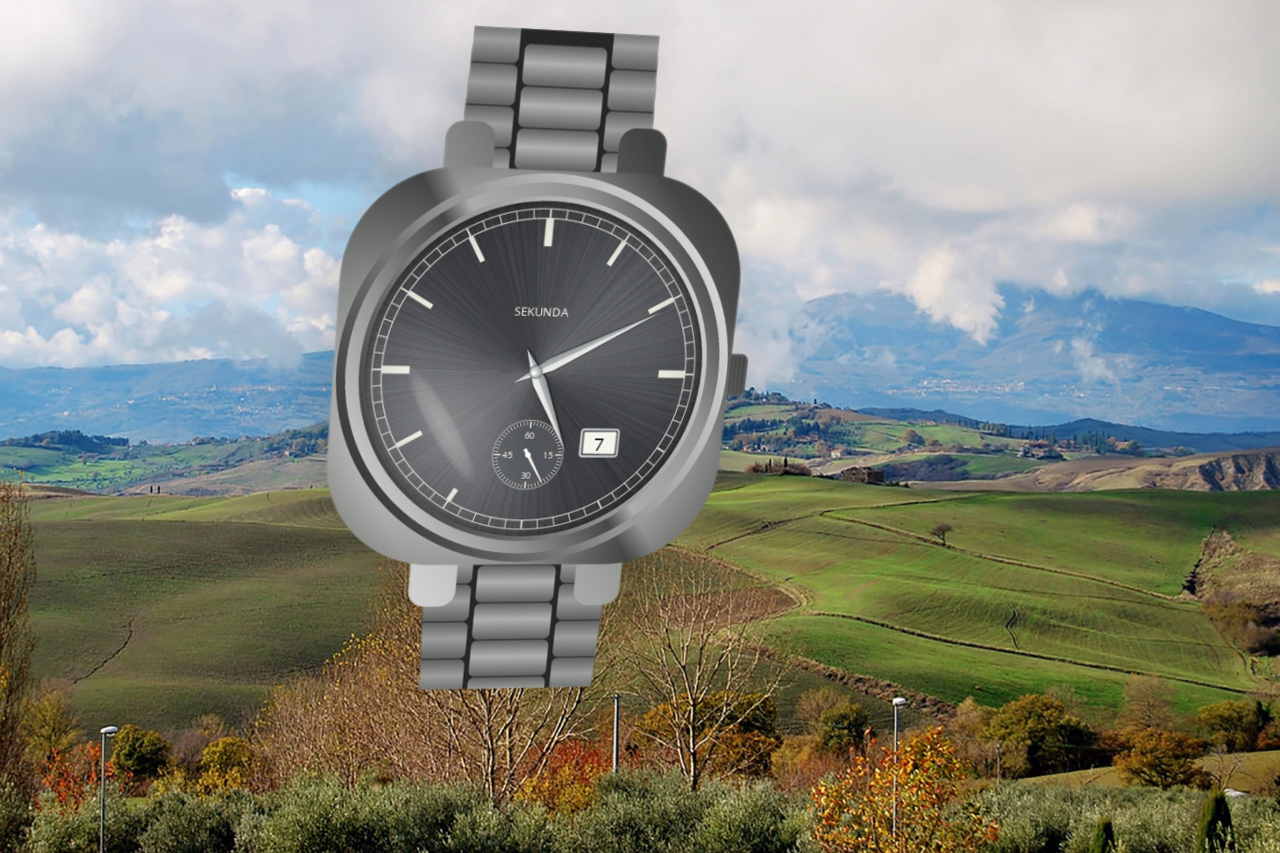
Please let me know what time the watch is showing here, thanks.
5:10:25
